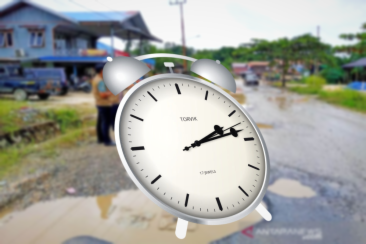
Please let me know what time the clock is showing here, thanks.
2:13:12
